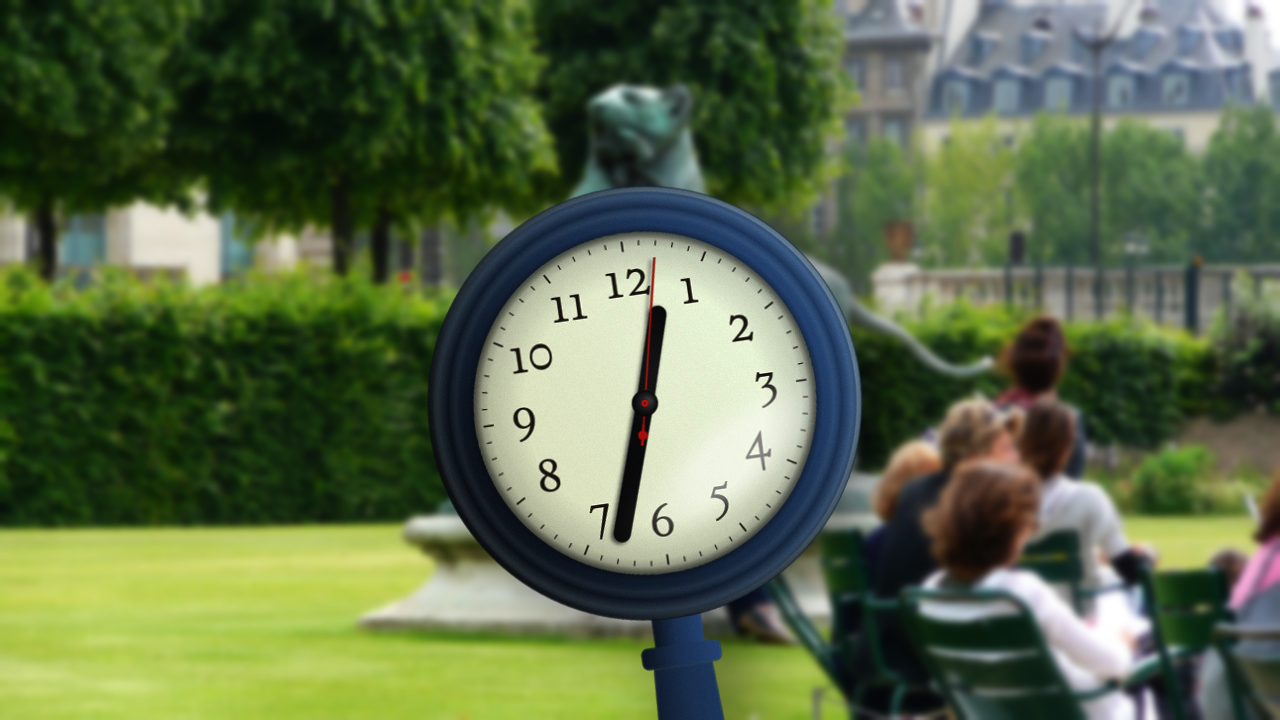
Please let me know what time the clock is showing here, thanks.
12:33:02
